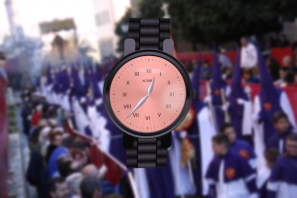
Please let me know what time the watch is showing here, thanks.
12:37
